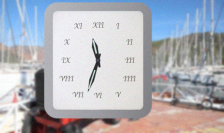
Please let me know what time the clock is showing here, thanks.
11:33
